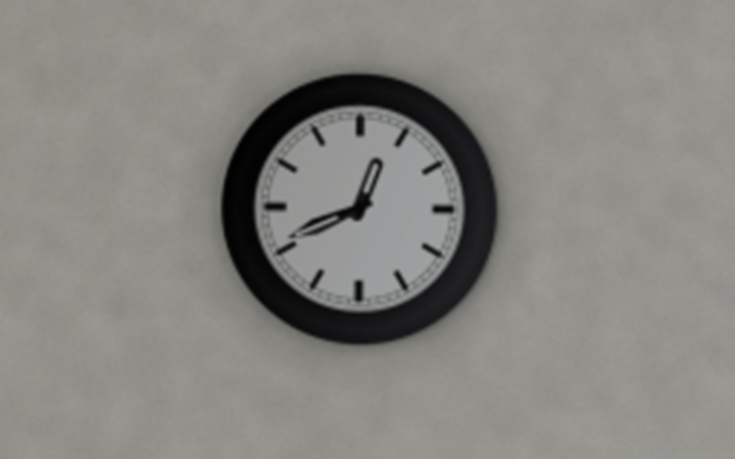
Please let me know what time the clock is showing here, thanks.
12:41
